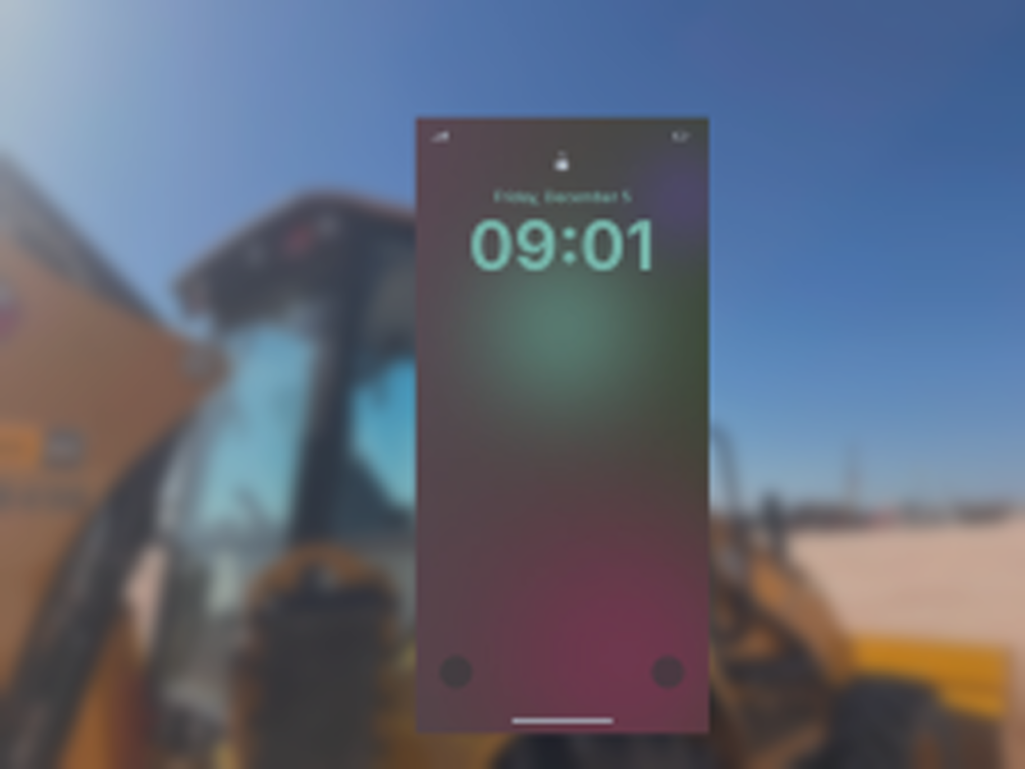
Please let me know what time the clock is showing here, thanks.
9:01
